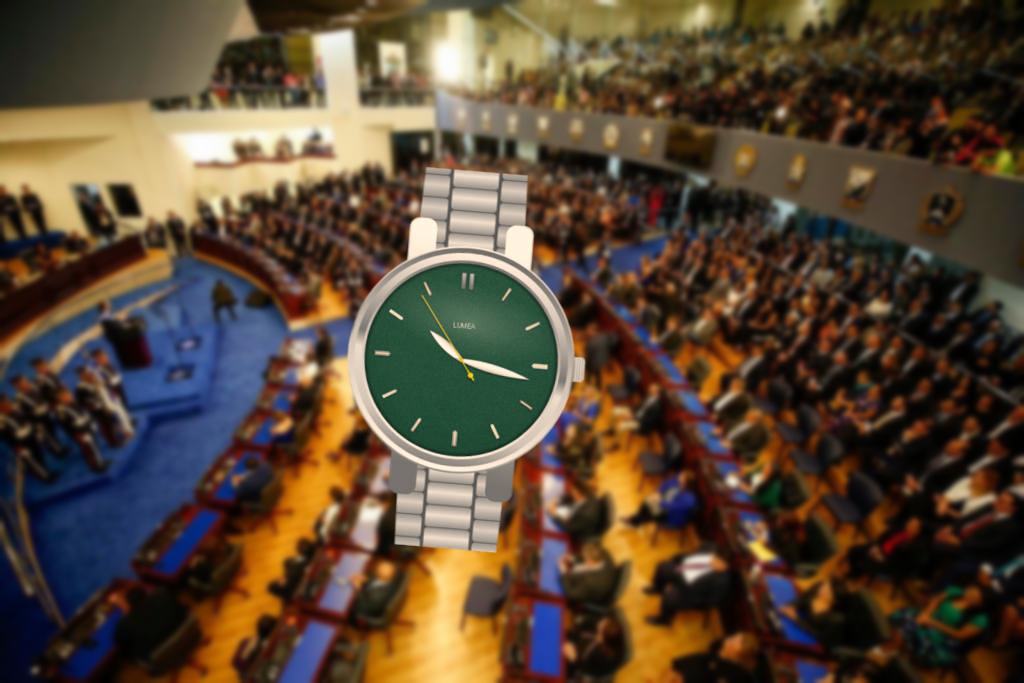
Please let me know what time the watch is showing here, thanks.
10:16:54
